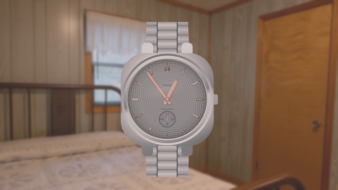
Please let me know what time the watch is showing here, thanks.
12:54
